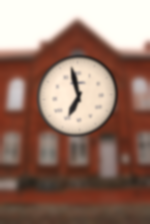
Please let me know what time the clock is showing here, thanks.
6:58
